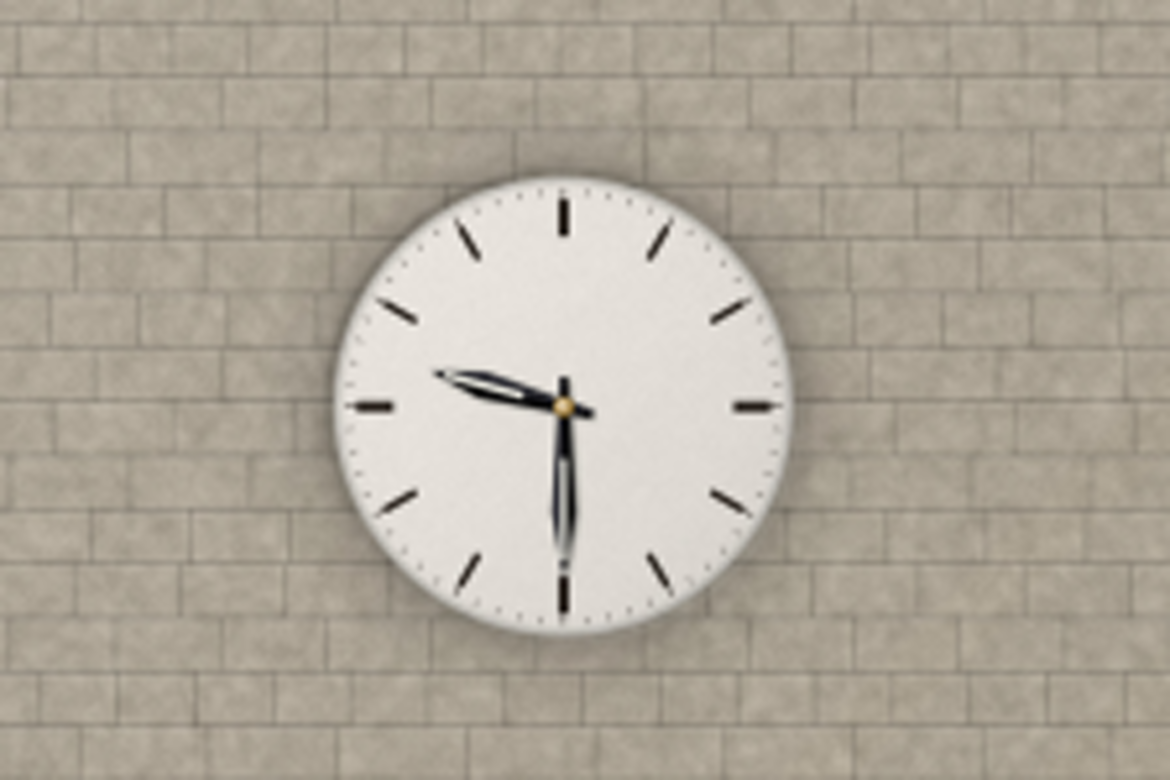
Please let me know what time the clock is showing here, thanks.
9:30
